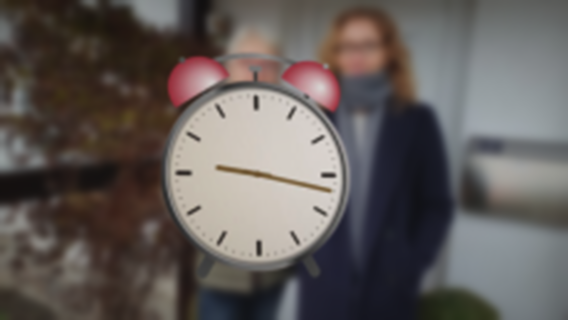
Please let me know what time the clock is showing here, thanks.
9:17
